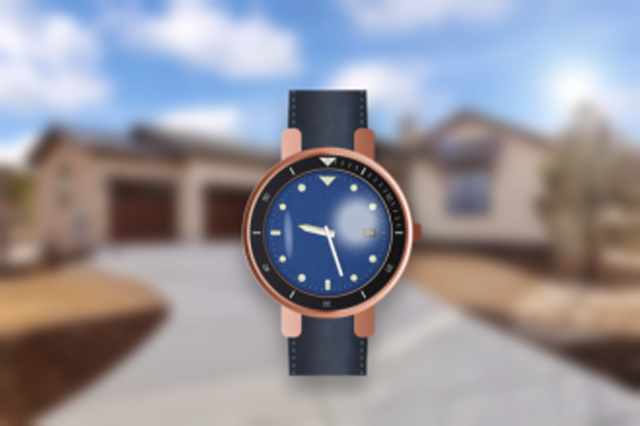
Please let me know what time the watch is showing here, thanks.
9:27
